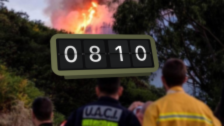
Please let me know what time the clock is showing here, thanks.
8:10
